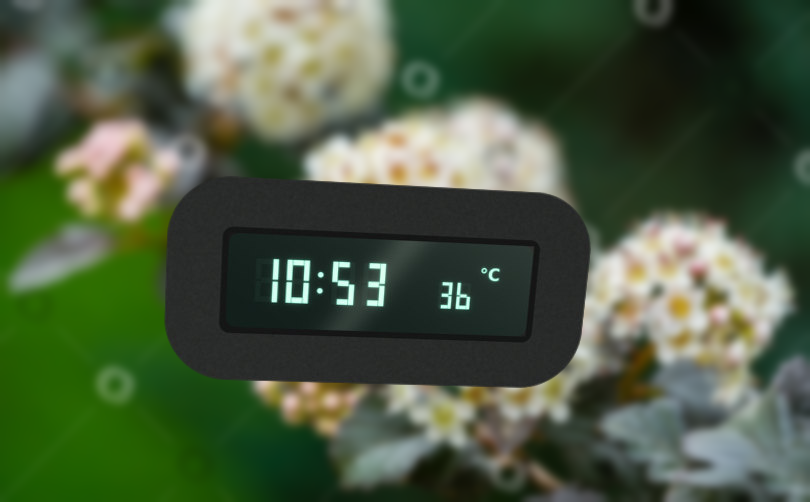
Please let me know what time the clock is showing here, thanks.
10:53
